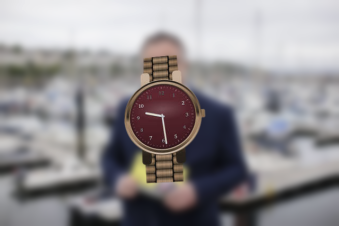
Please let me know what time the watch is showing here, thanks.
9:29
